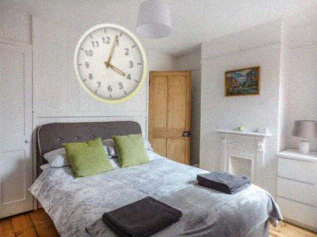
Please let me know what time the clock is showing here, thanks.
4:04
